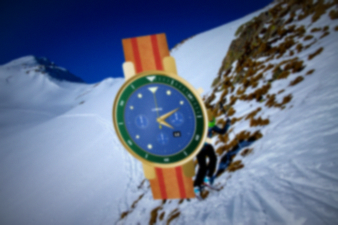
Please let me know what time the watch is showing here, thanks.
4:11
